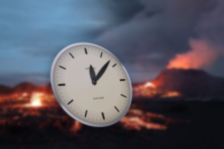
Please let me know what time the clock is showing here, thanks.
12:08
